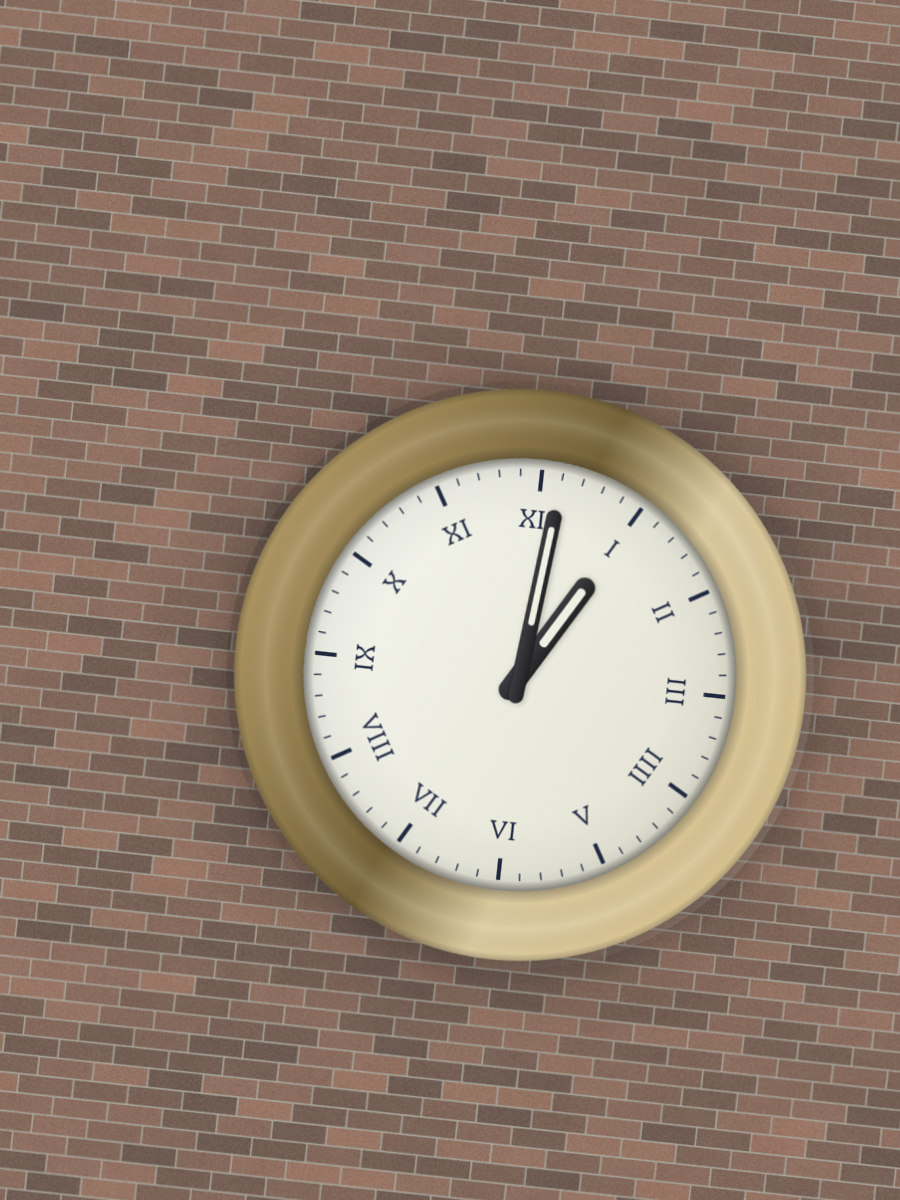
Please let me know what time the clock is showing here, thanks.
1:01
